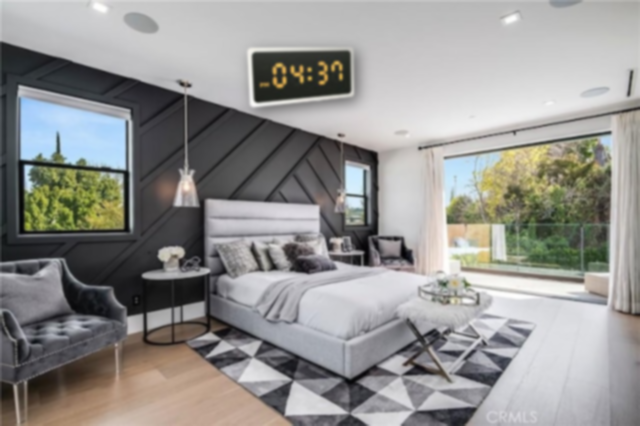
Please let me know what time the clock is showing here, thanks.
4:37
